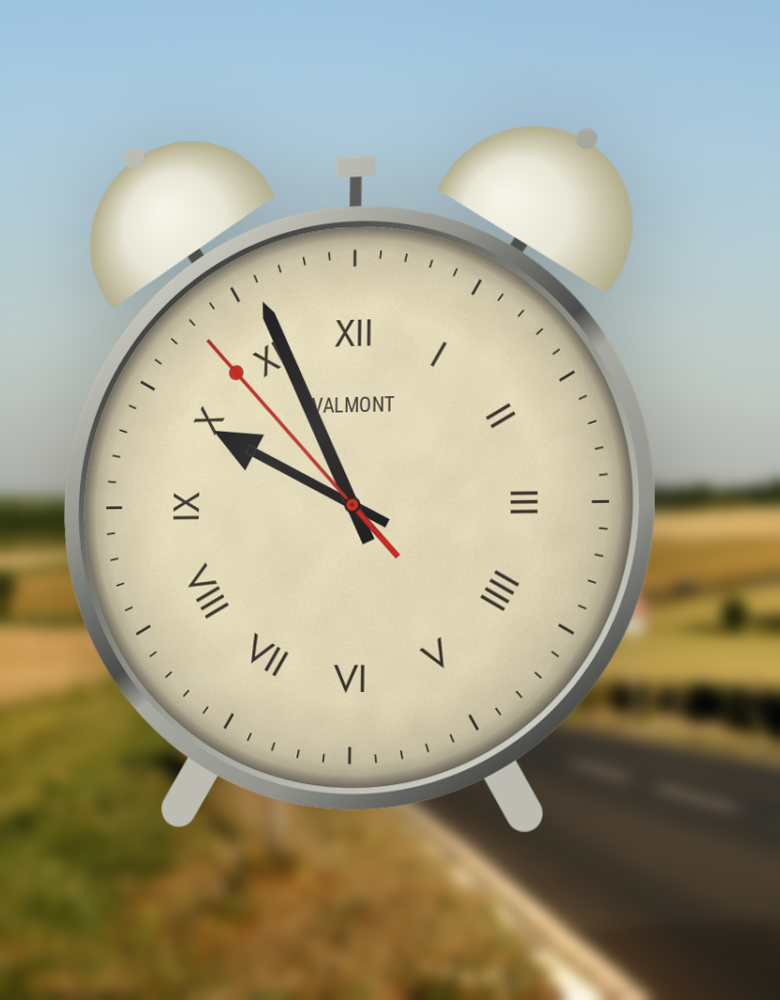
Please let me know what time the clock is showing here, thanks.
9:55:53
